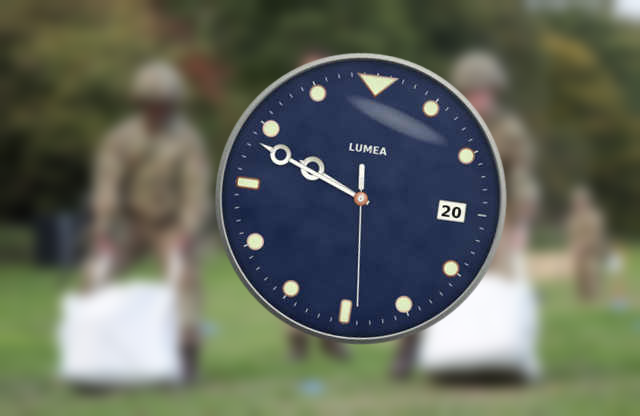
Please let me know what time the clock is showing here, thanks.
9:48:29
